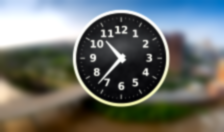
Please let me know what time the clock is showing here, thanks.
10:37
